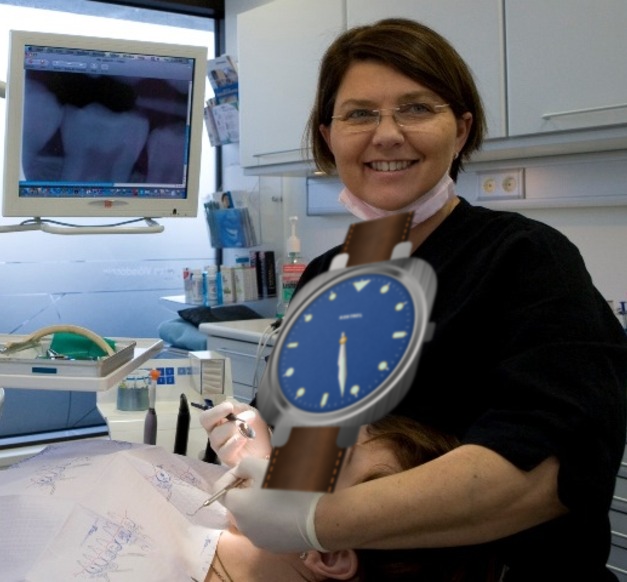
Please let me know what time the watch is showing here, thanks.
5:27
